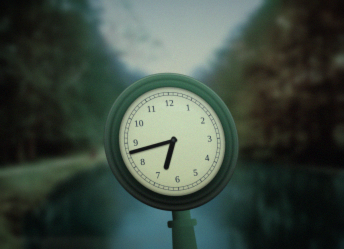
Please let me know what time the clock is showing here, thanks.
6:43
